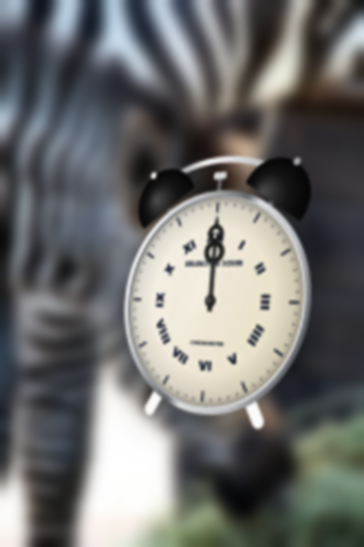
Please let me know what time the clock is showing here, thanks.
12:00
